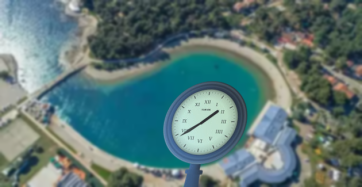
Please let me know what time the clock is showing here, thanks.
1:39
